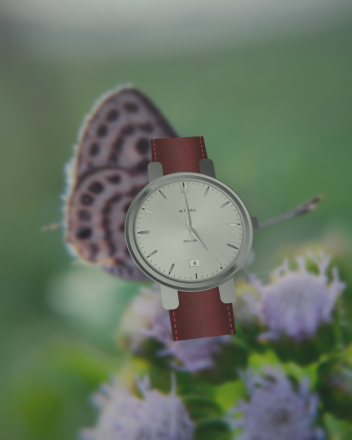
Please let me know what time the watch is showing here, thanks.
5:00
